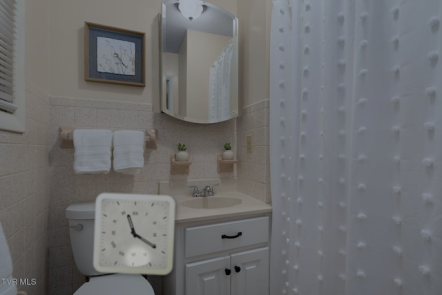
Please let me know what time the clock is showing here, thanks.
11:20
